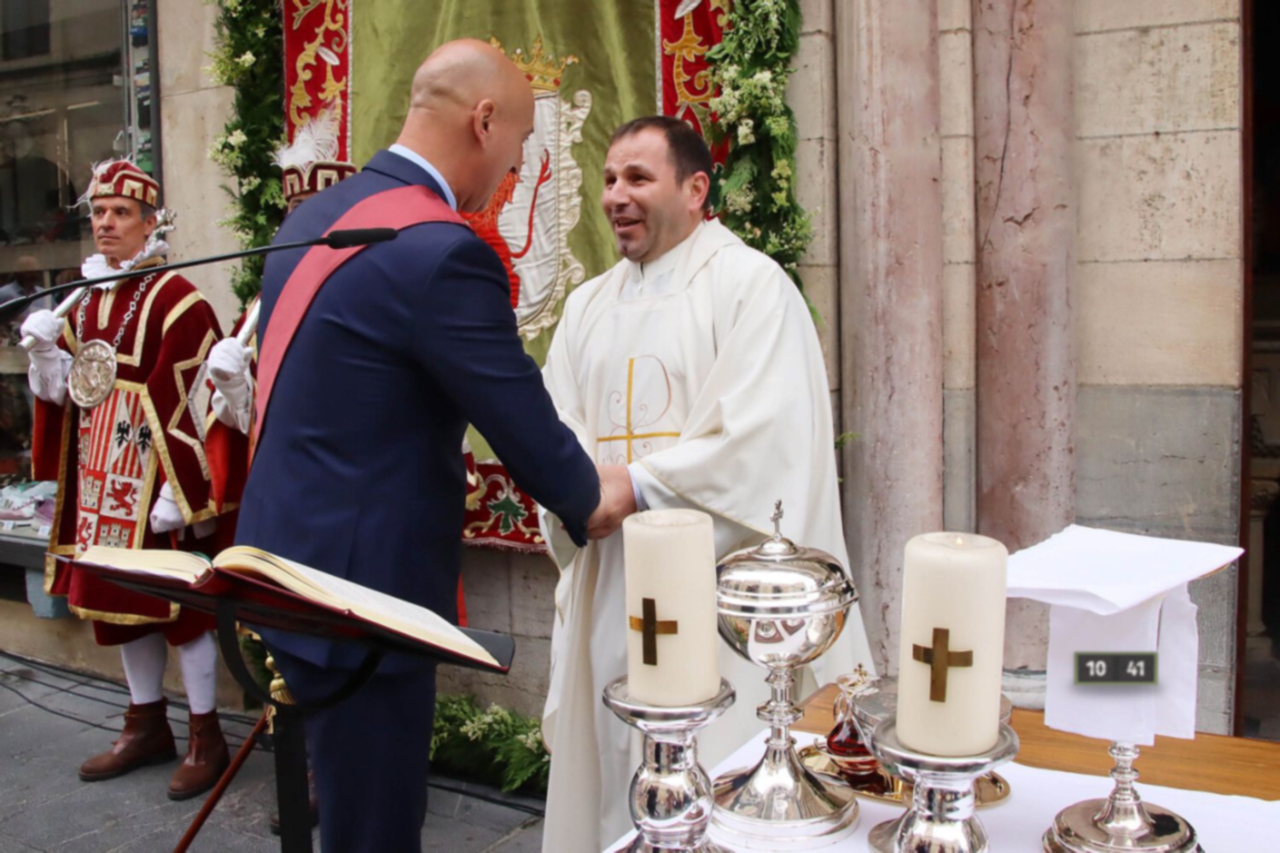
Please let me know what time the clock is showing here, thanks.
10:41
